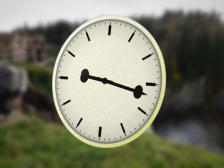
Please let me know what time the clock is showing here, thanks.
9:17
